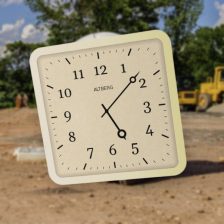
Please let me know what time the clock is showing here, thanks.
5:08
